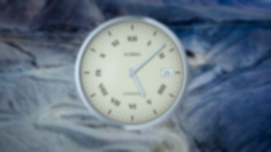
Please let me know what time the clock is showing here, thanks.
5:08
